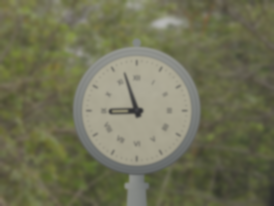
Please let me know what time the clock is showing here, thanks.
8:57
